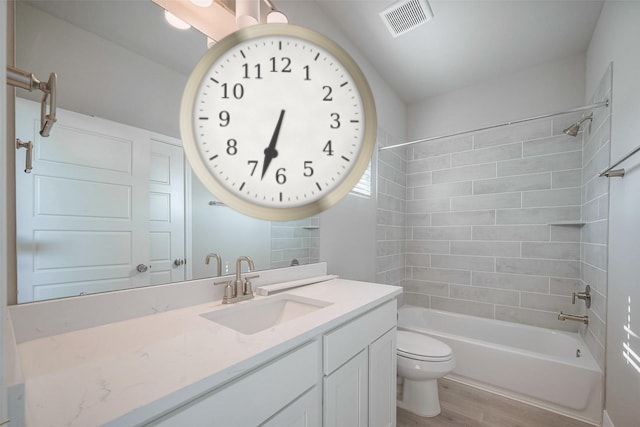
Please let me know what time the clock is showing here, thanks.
6:33
